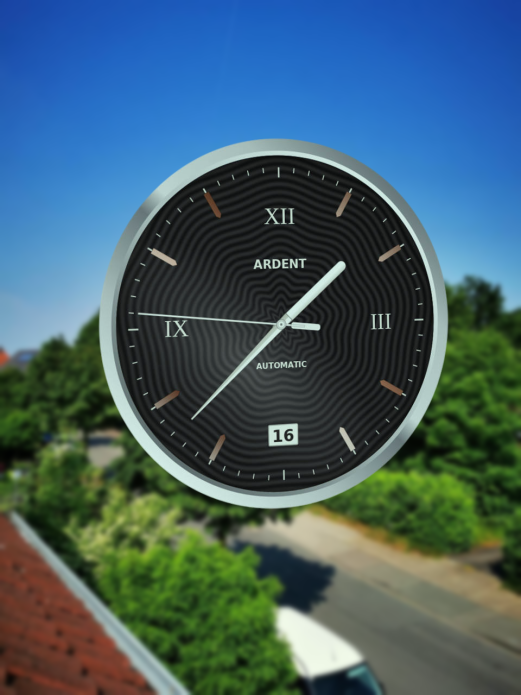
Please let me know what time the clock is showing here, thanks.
1:37:46
